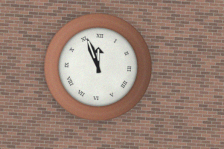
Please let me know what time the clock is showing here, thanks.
11:56
